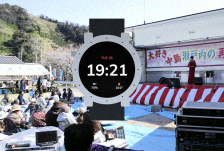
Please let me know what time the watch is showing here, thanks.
19:21
